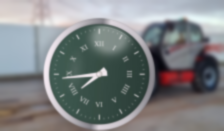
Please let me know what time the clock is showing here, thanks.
7:44
